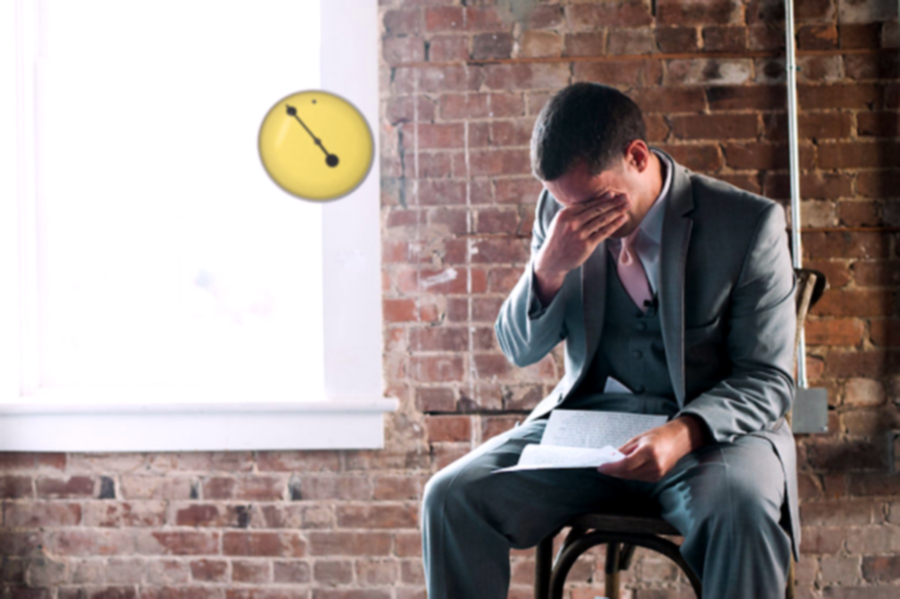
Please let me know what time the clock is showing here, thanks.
4:54
